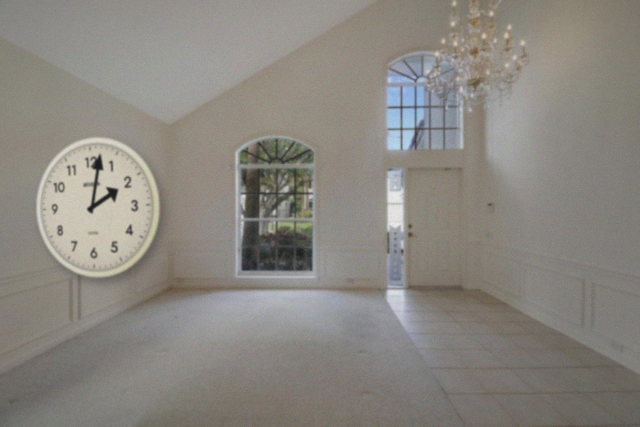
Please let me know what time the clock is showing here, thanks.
2:02
